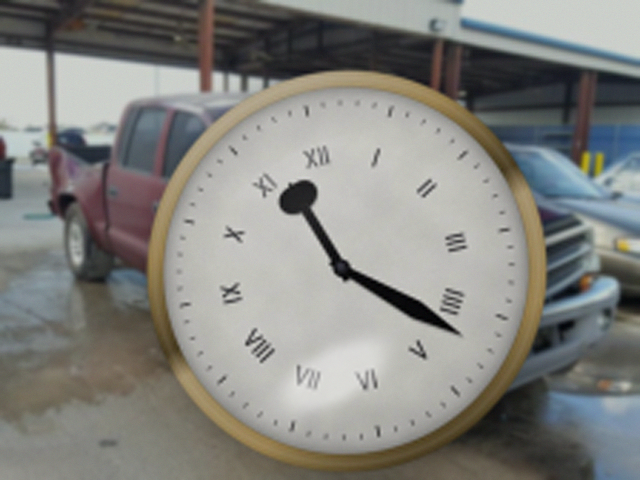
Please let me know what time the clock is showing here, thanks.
11:22
